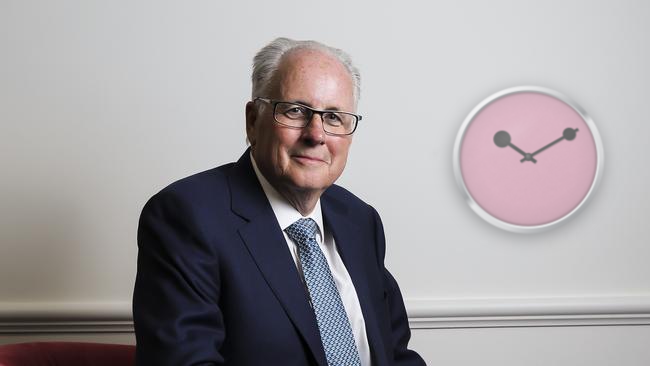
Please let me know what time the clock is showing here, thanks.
10:10
